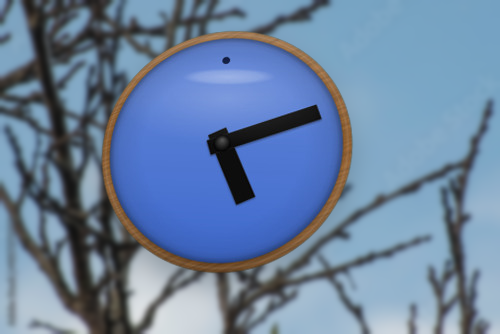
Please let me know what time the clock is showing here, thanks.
5:12
